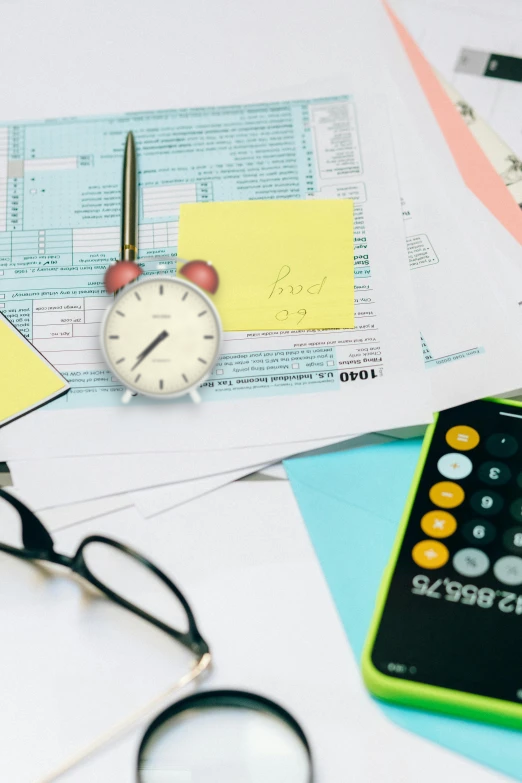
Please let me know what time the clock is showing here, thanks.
7:37
